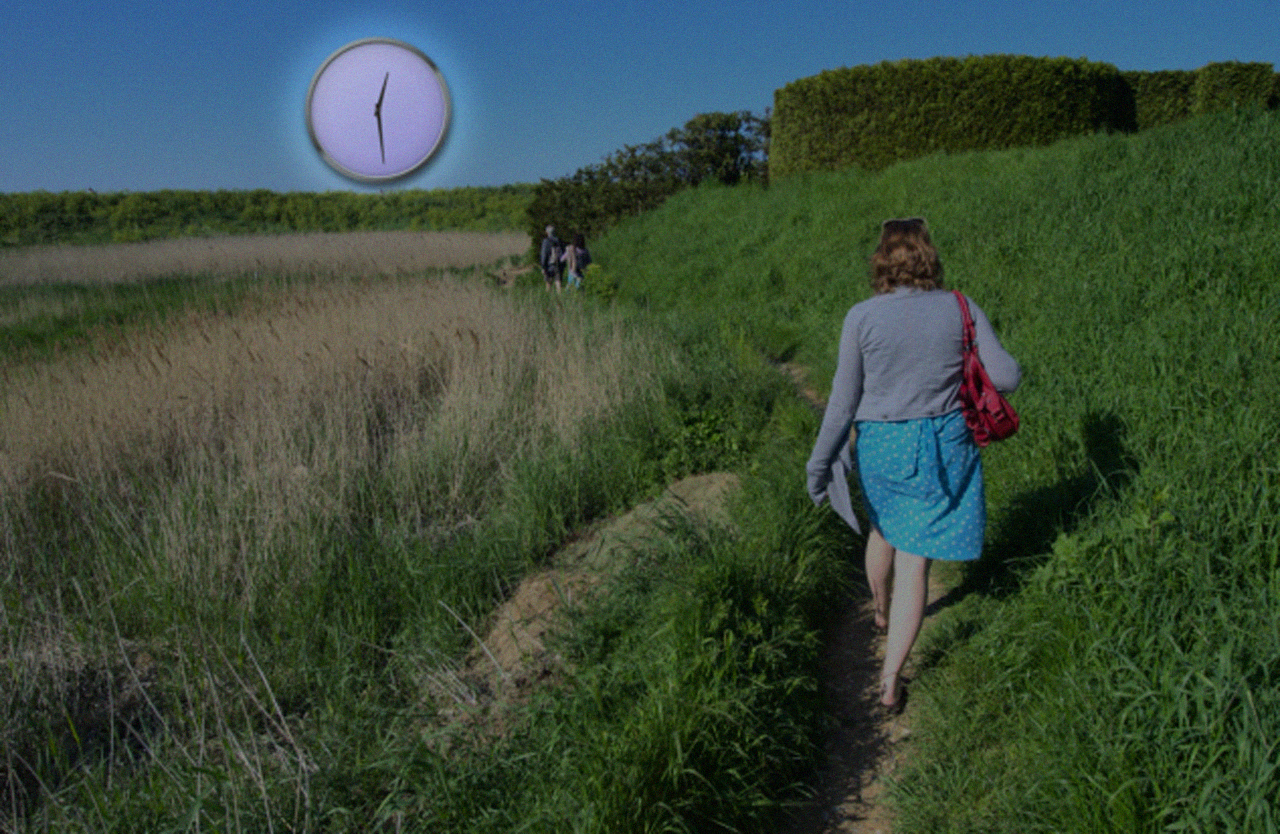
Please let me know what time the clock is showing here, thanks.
12:29
